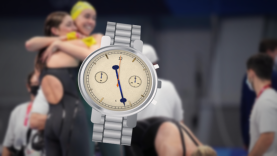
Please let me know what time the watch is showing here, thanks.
11:27
